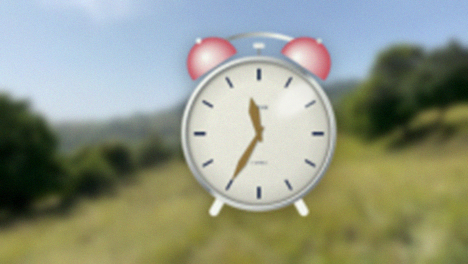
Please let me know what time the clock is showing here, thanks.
11:35
